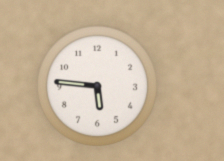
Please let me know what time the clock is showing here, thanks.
5:46
